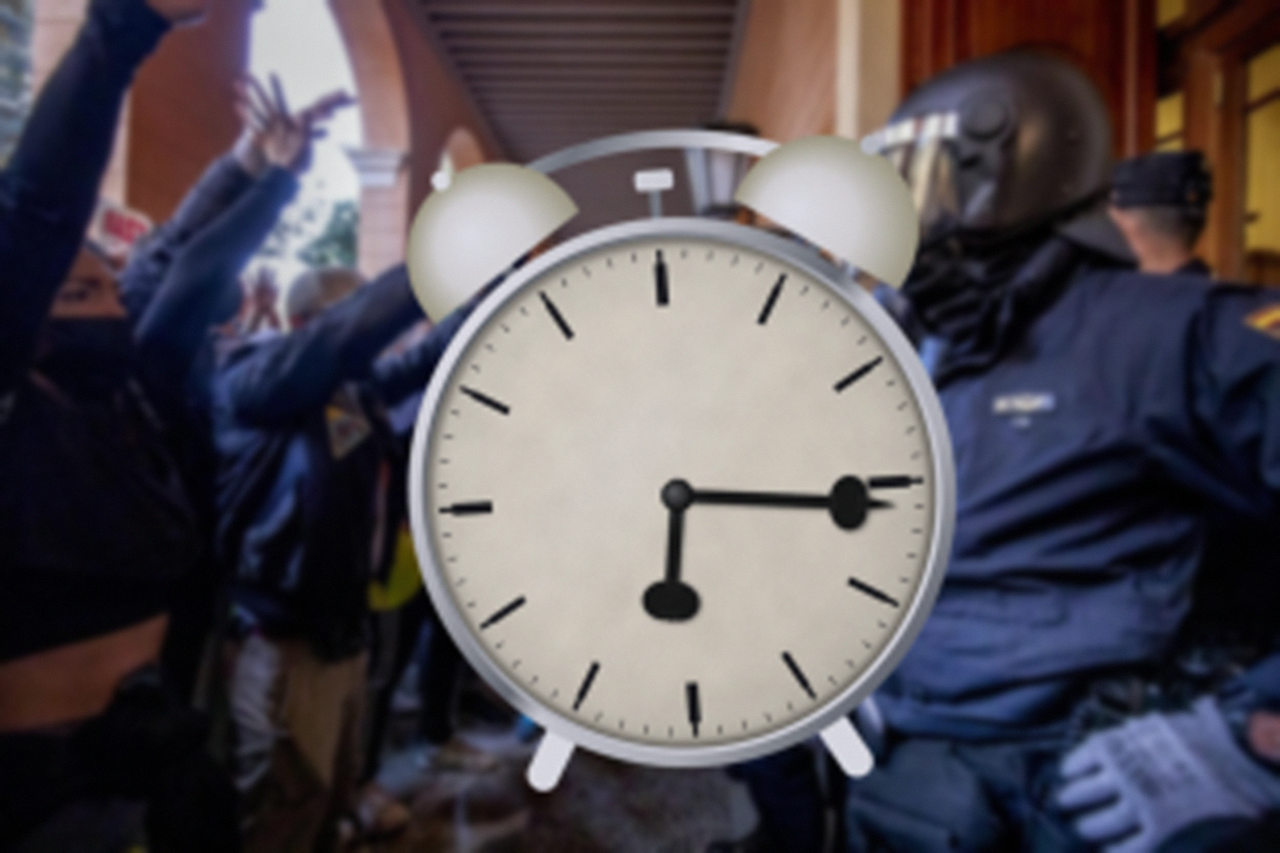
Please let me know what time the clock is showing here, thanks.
6:16
